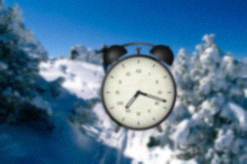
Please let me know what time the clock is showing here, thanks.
7:18
